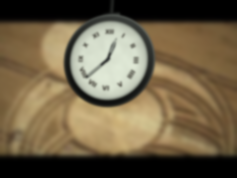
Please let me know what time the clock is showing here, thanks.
12:38
